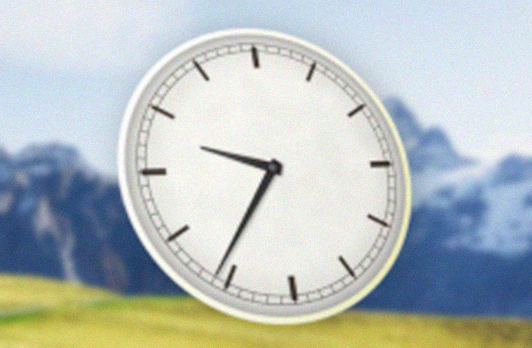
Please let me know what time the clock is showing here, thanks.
9:36
